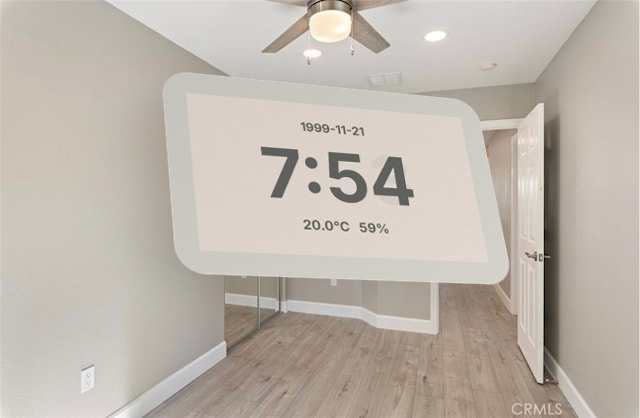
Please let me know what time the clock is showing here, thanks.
7:54
